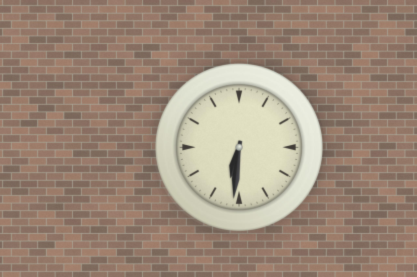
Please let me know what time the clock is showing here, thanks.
6:31
